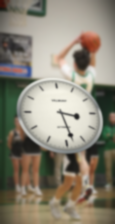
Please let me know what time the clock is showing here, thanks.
3:28
